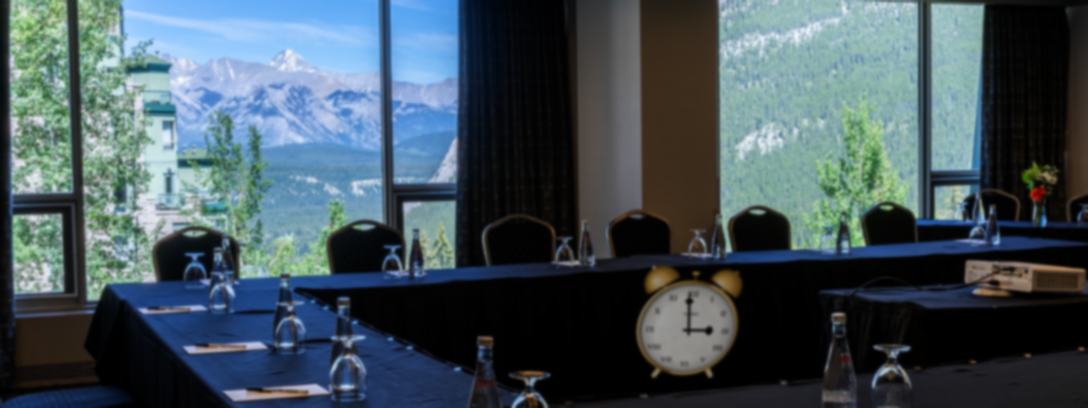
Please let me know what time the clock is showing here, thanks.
2:59
